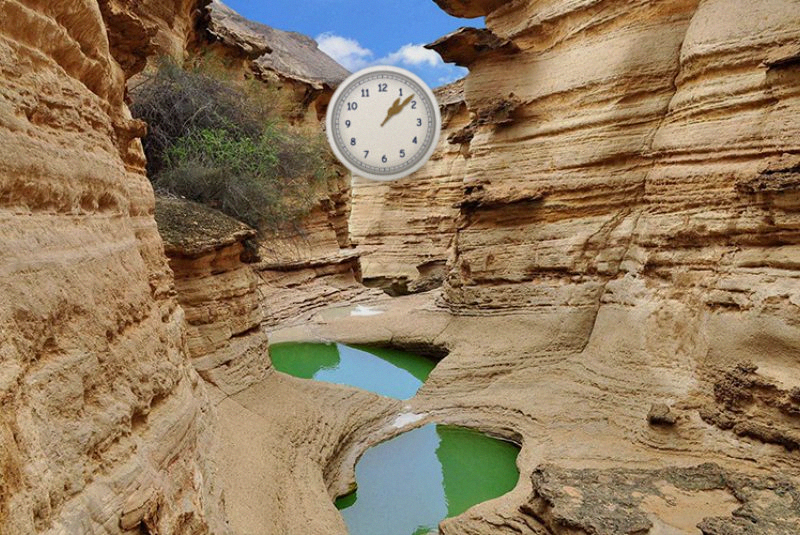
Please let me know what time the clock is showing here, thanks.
1:08
